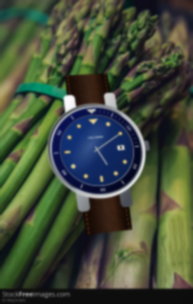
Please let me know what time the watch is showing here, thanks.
5:10
